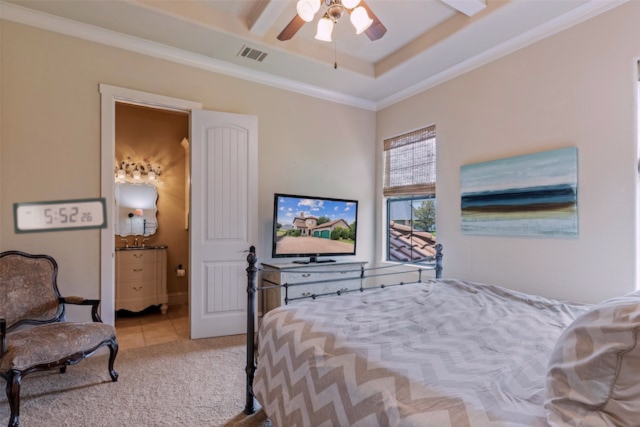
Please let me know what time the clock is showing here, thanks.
5:52
